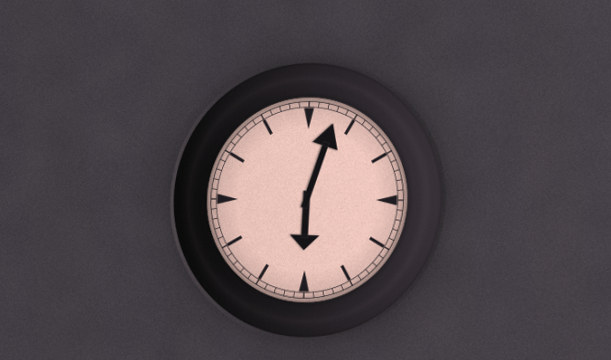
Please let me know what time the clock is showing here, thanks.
6:03
